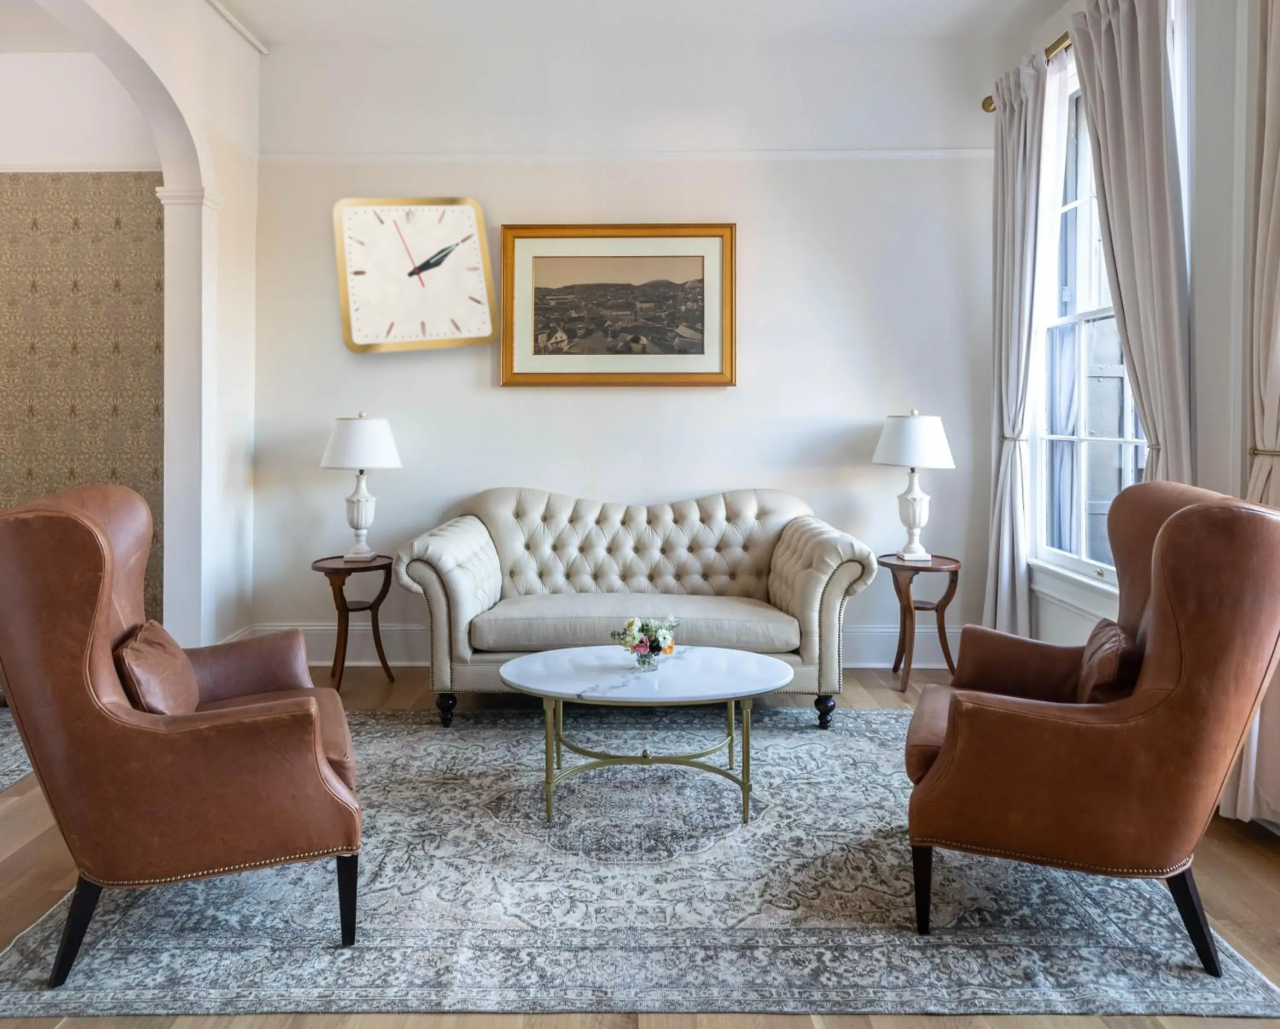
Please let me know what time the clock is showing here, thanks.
2:09:57
